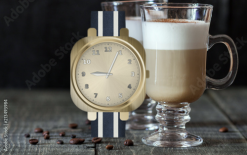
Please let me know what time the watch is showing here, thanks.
9:04
